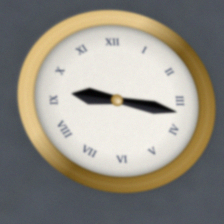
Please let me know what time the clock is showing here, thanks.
9:17
